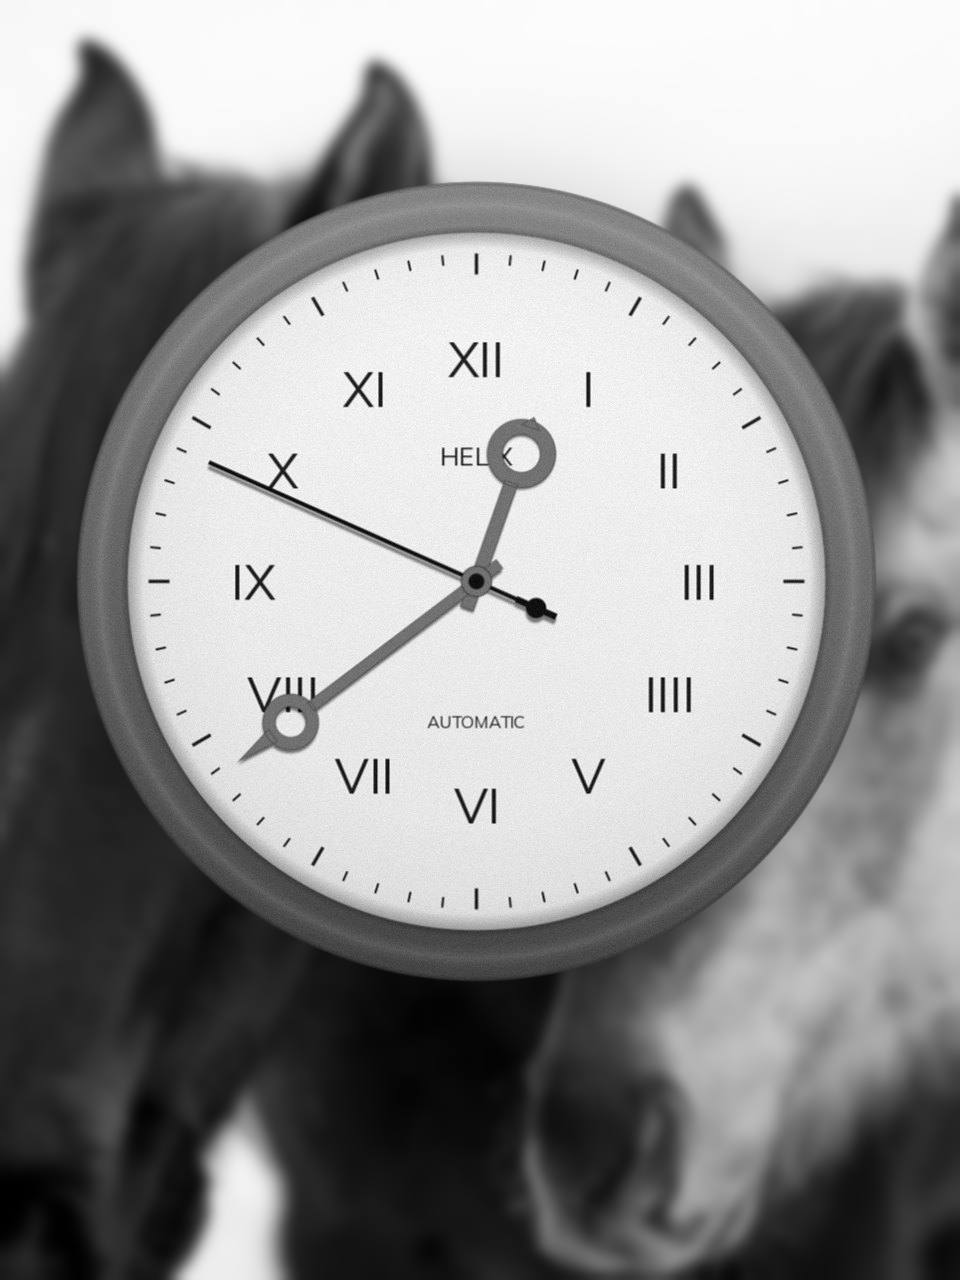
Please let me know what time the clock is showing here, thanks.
12:38:49
